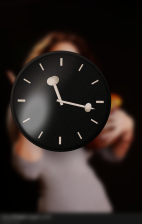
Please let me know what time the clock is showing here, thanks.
11:17
